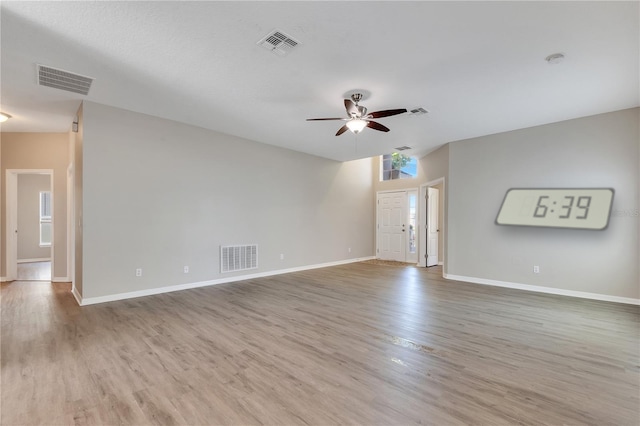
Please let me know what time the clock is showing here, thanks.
6:39
